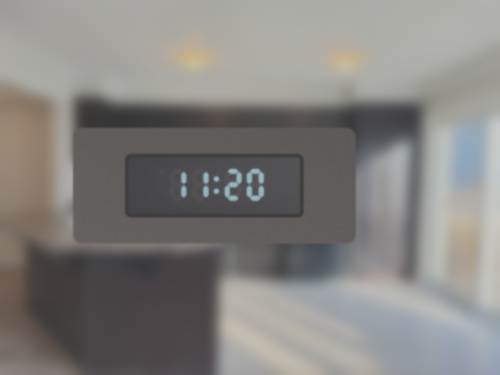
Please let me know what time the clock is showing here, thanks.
11:20
